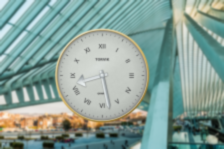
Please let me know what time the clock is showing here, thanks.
8:28
